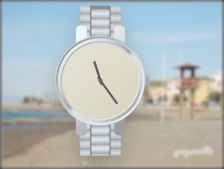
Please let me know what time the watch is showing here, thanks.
11:24
